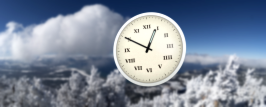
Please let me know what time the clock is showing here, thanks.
12:50
